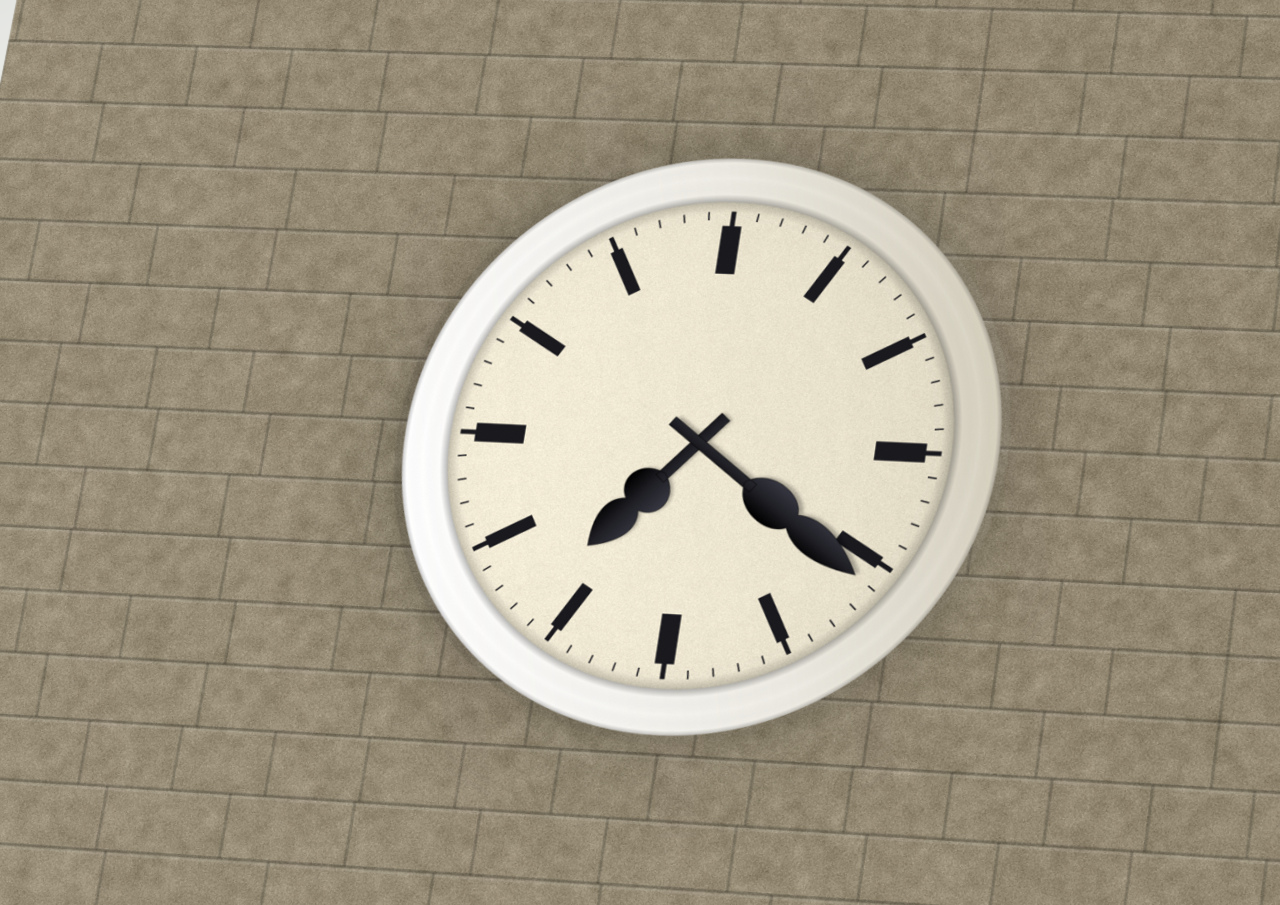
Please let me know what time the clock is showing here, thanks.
7:21
